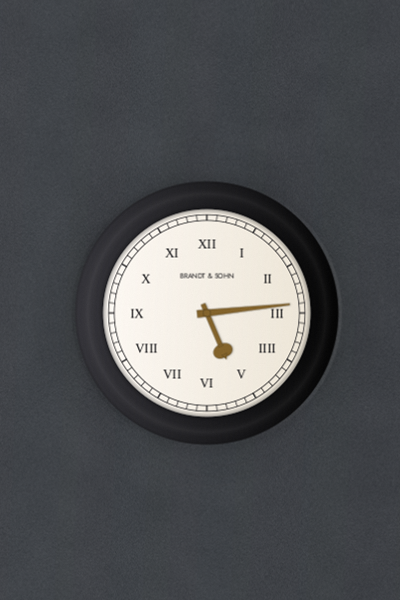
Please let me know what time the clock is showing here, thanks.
5:14
